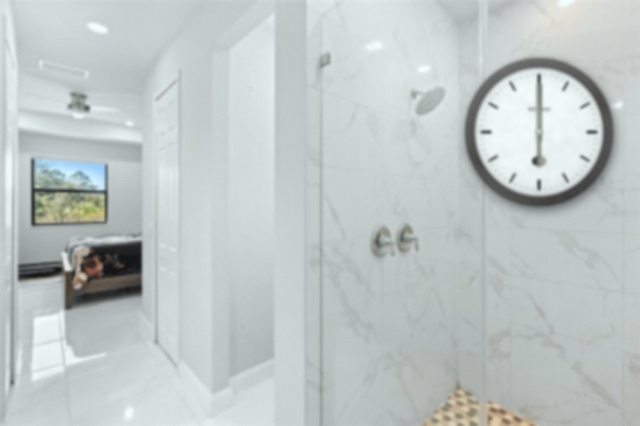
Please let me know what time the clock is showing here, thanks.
6:00
